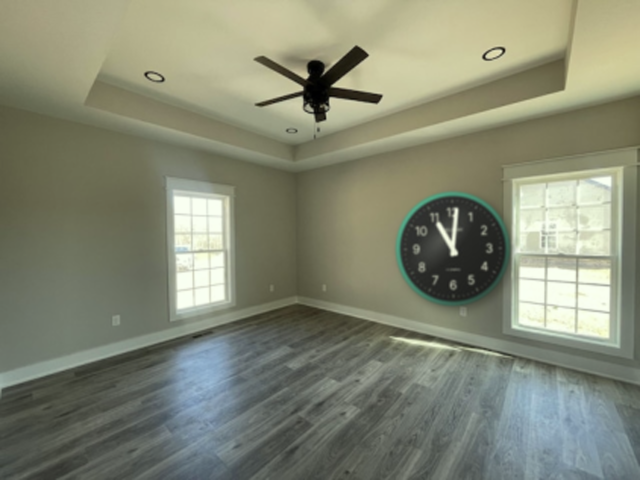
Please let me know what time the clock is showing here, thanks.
11:01
